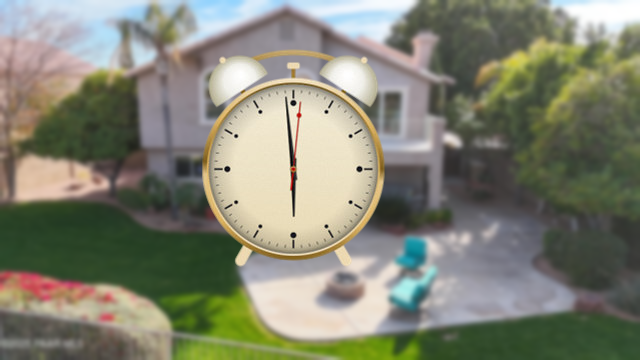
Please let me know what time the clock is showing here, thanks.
5:59:01
